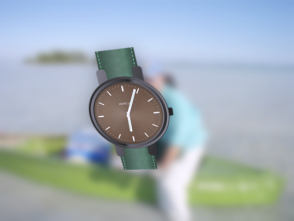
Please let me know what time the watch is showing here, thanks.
6:04
